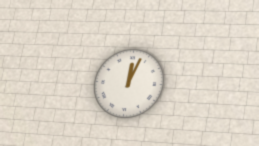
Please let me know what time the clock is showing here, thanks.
12:03
